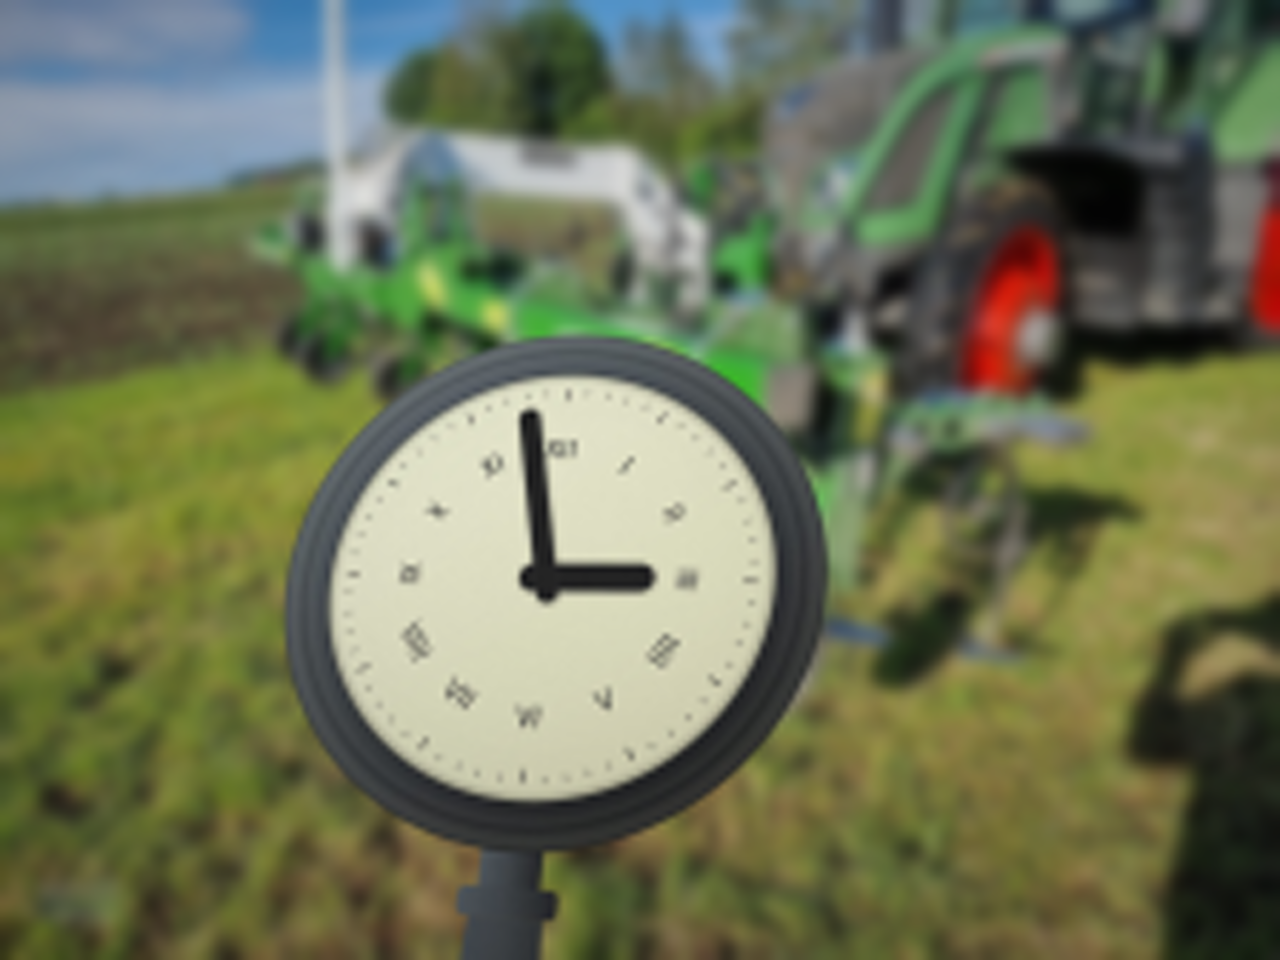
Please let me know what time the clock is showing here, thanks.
2:58
